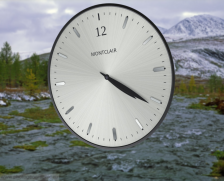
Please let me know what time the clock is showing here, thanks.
4:21
